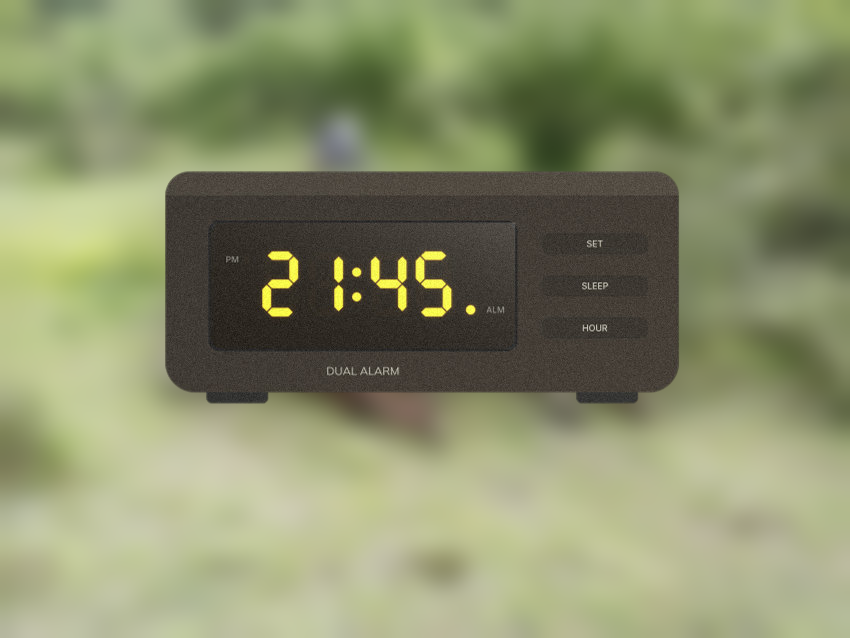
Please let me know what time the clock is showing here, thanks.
21:45
